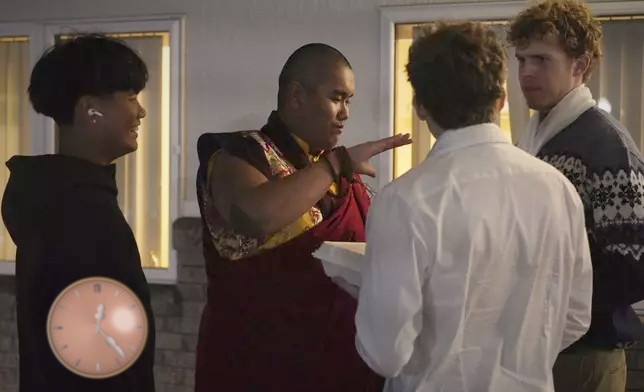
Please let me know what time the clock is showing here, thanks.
12:23
